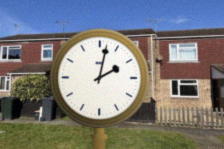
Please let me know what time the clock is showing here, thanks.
2:02
